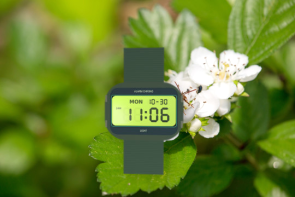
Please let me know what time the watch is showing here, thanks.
11:06
